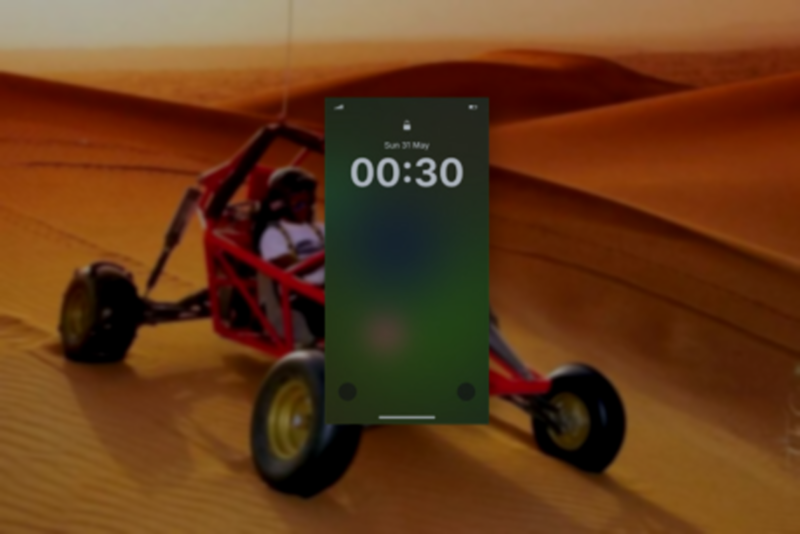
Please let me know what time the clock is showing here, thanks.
0:30
